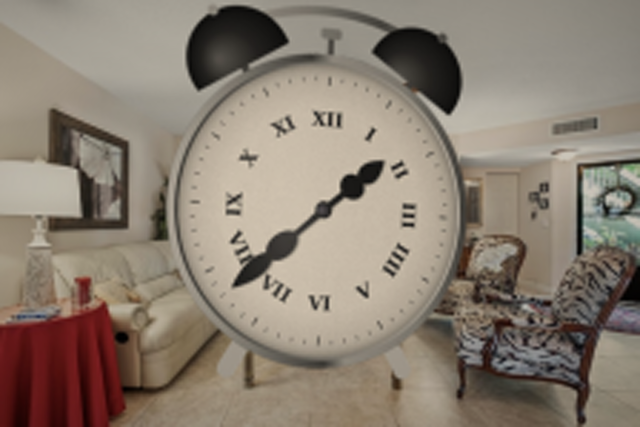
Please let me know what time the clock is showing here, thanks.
1:38
